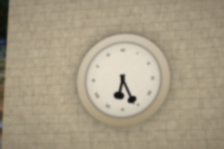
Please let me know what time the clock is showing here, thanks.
6:26
